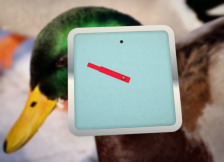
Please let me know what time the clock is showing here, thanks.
9:49
